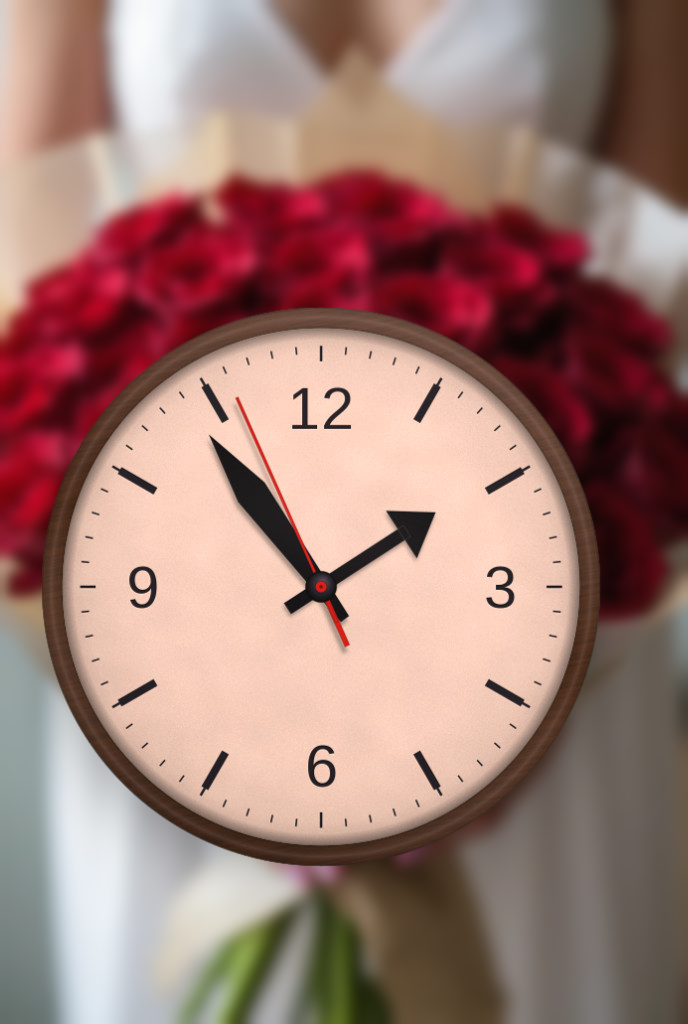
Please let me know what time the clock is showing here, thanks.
1:53:56
